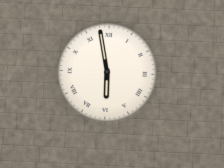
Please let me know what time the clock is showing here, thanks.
5:58
